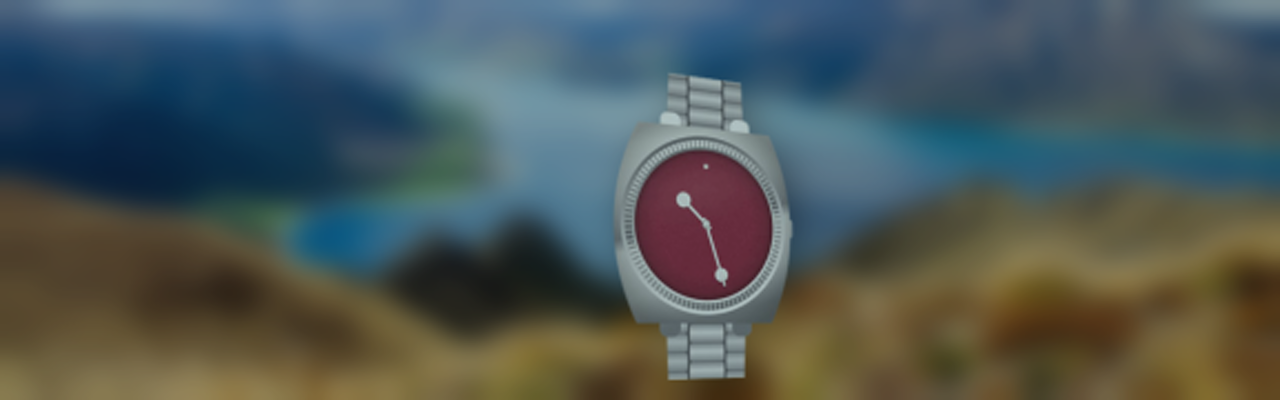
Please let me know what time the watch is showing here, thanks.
10:27
